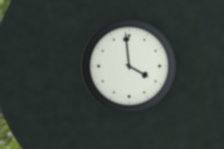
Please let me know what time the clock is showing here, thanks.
3:59
